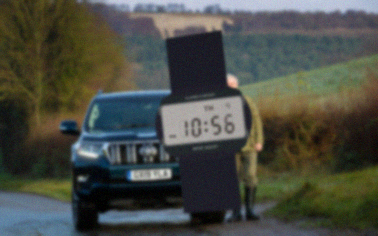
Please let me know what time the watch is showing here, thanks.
10:56
